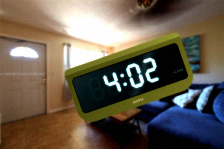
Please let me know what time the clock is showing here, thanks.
4:02
